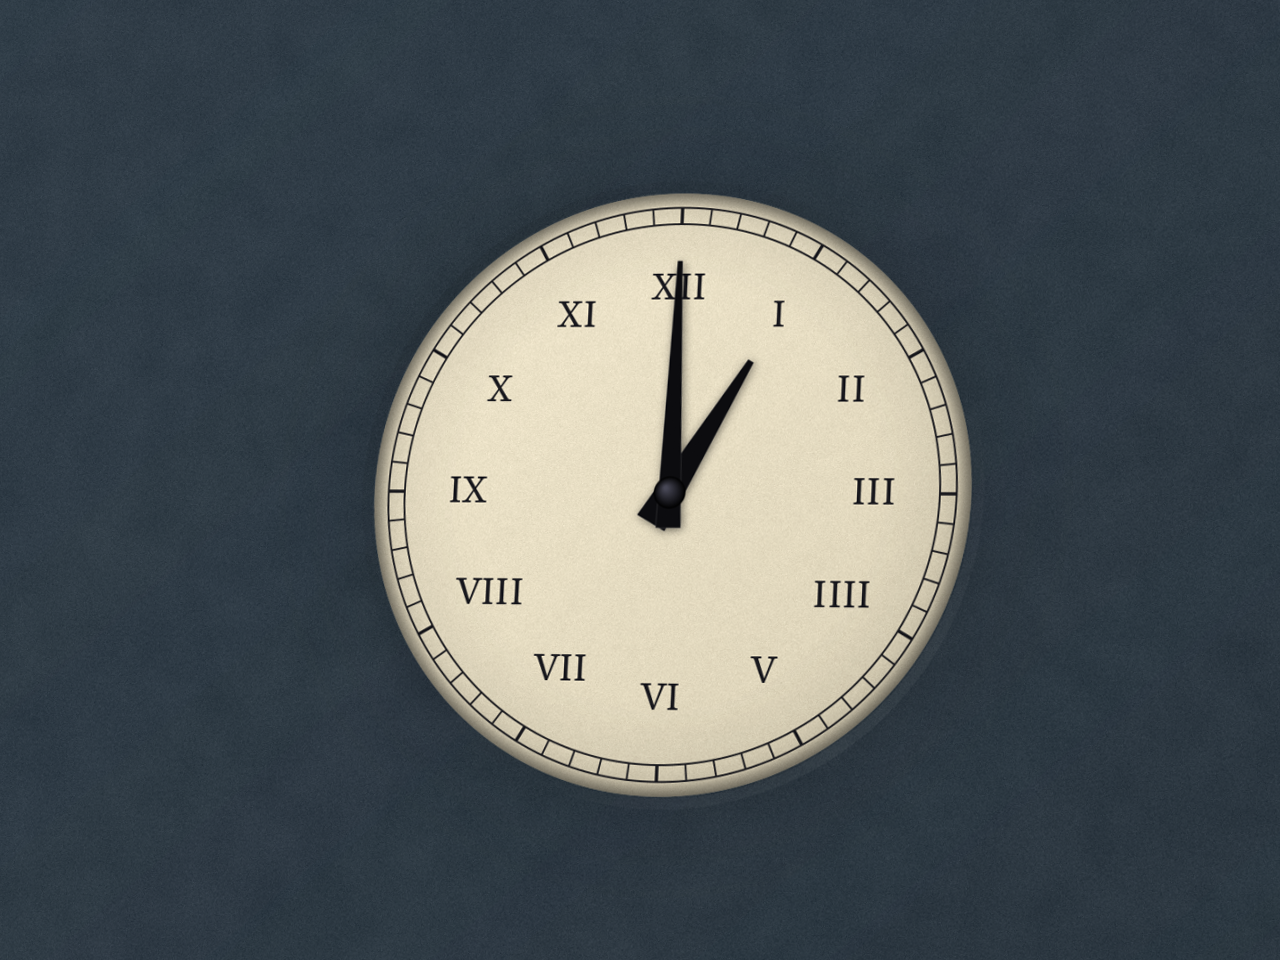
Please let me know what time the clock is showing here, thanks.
1:00
